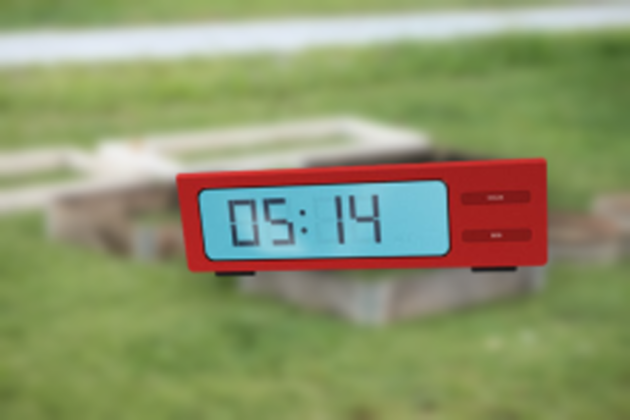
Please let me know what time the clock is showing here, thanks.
5:14
